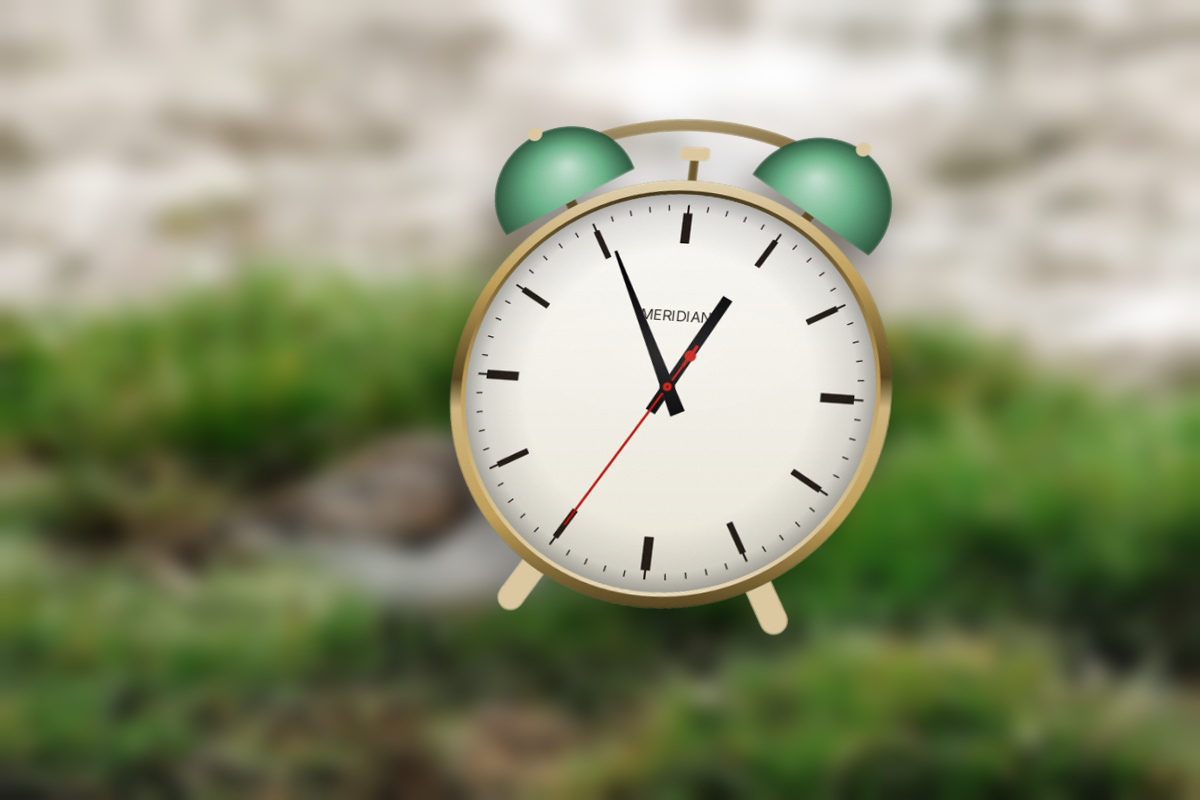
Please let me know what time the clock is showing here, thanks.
12:55:35
